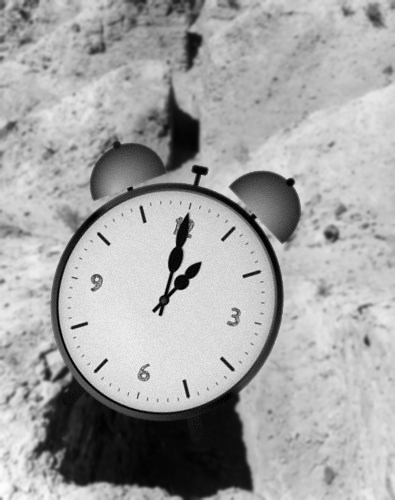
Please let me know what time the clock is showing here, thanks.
1:00
